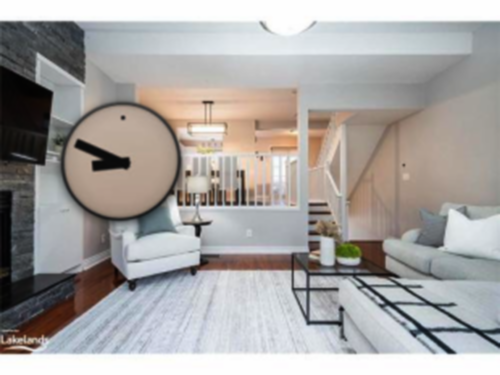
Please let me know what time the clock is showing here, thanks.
8:49
